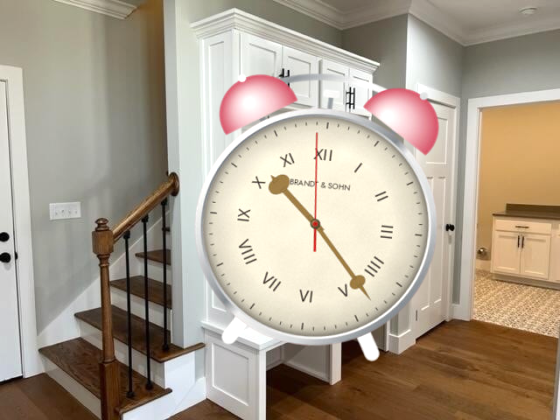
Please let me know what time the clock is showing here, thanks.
10:22:59
